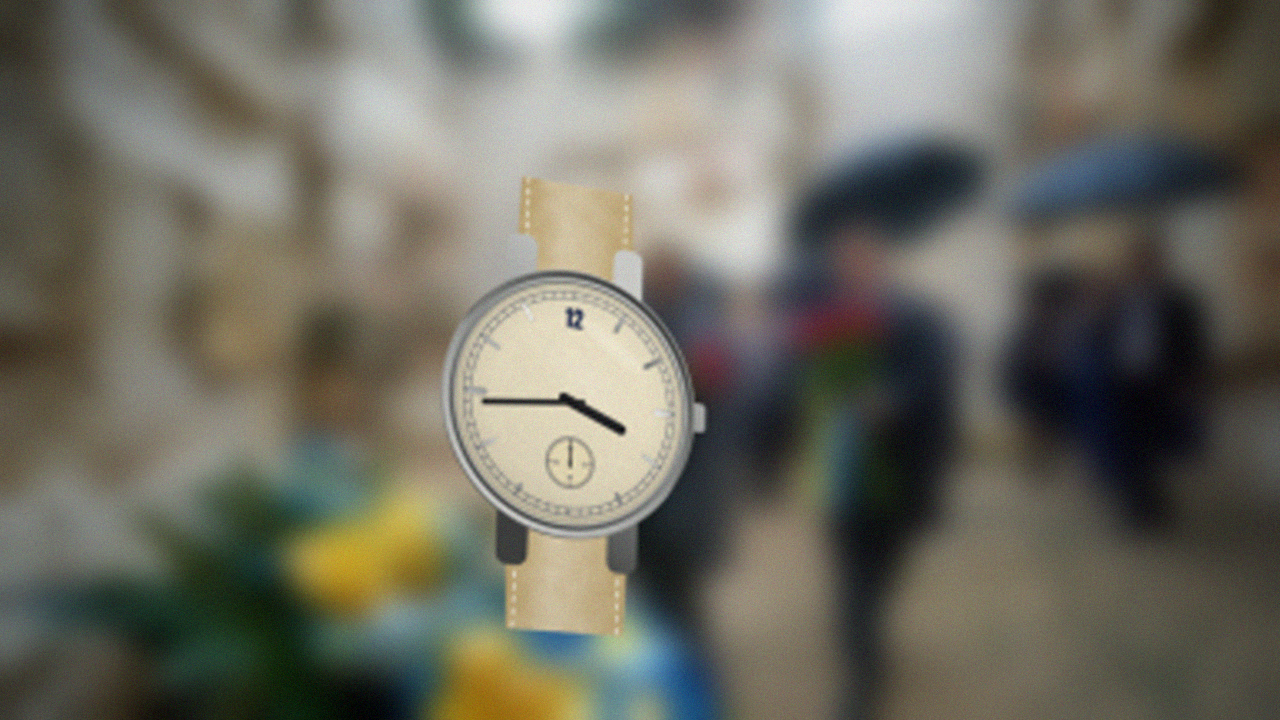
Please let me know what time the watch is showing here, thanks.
3:44
